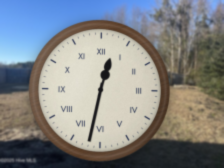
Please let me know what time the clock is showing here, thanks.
12:32
